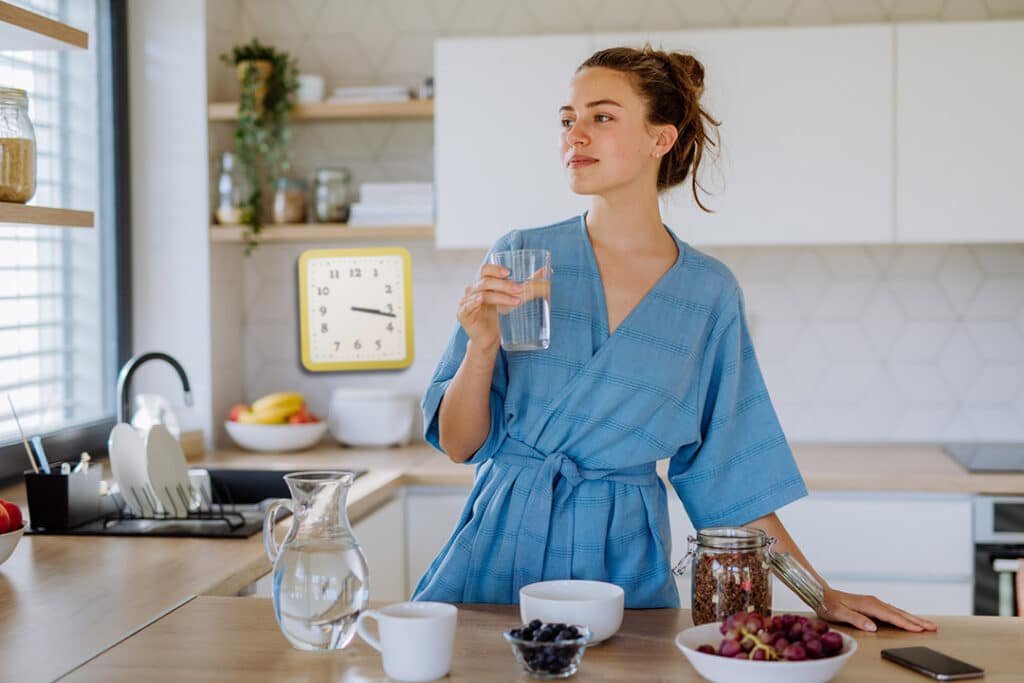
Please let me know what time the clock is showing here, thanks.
3:17
